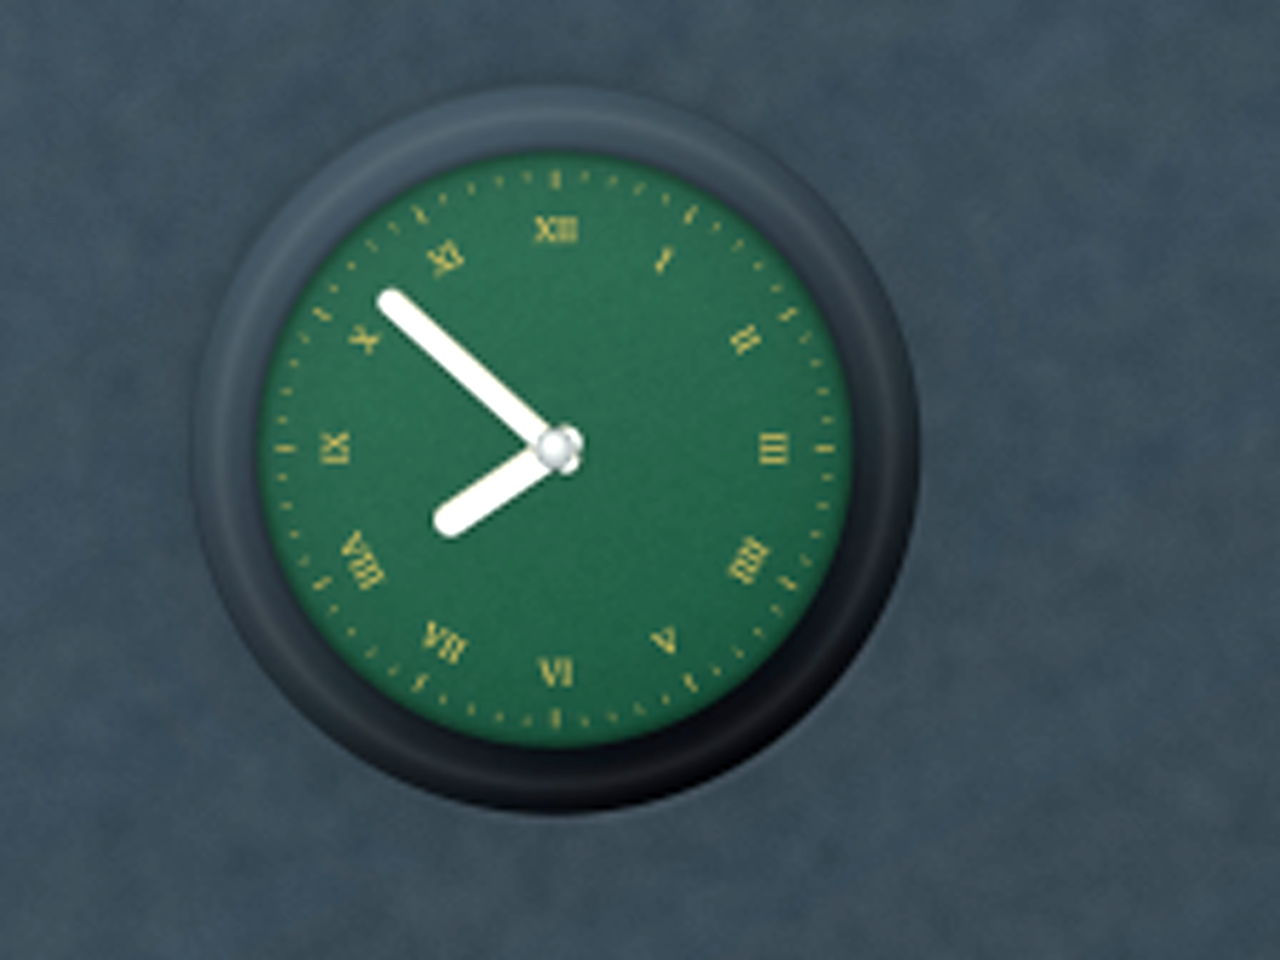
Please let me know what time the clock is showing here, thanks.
7:52
